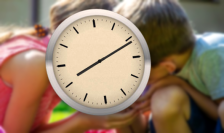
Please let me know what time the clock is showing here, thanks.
8:11
